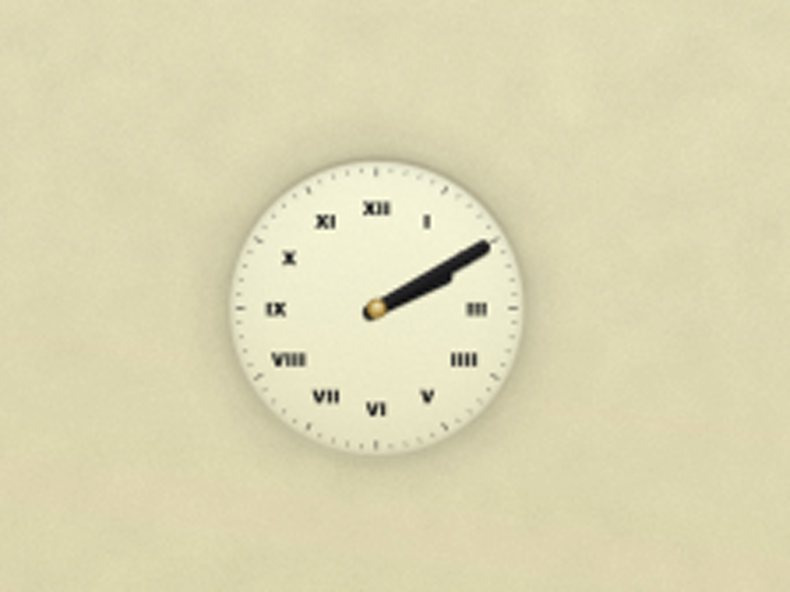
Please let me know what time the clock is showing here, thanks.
2:10
